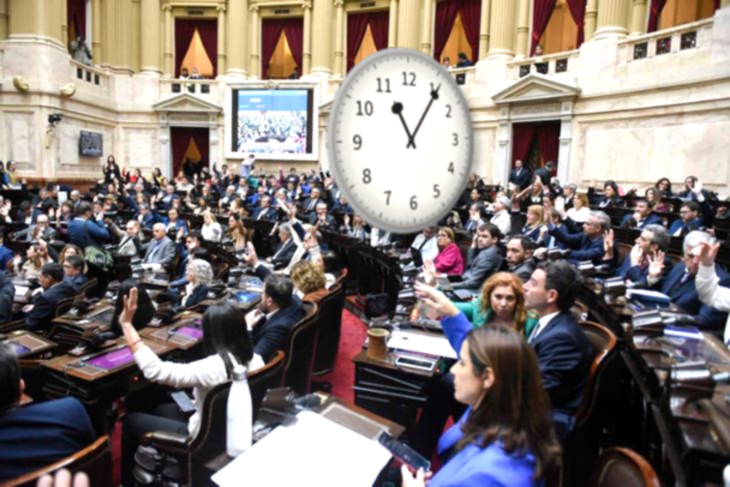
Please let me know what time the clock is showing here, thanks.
11:06
